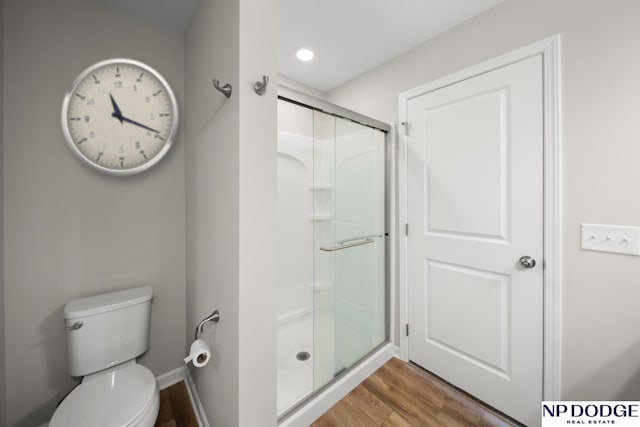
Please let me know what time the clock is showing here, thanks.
11:19
